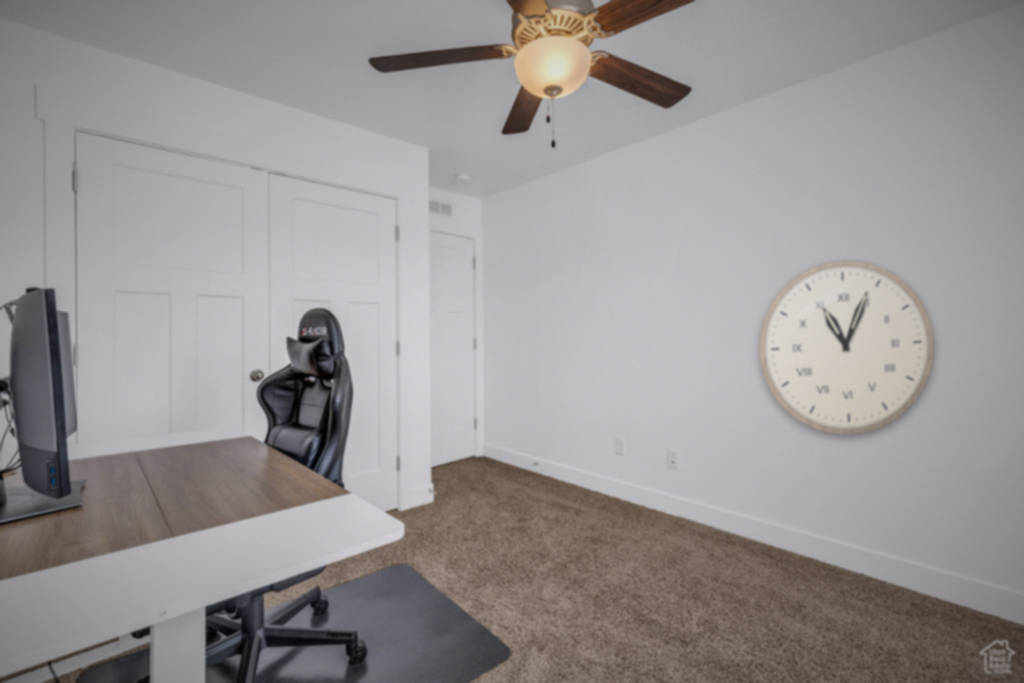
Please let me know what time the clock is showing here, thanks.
11:04
